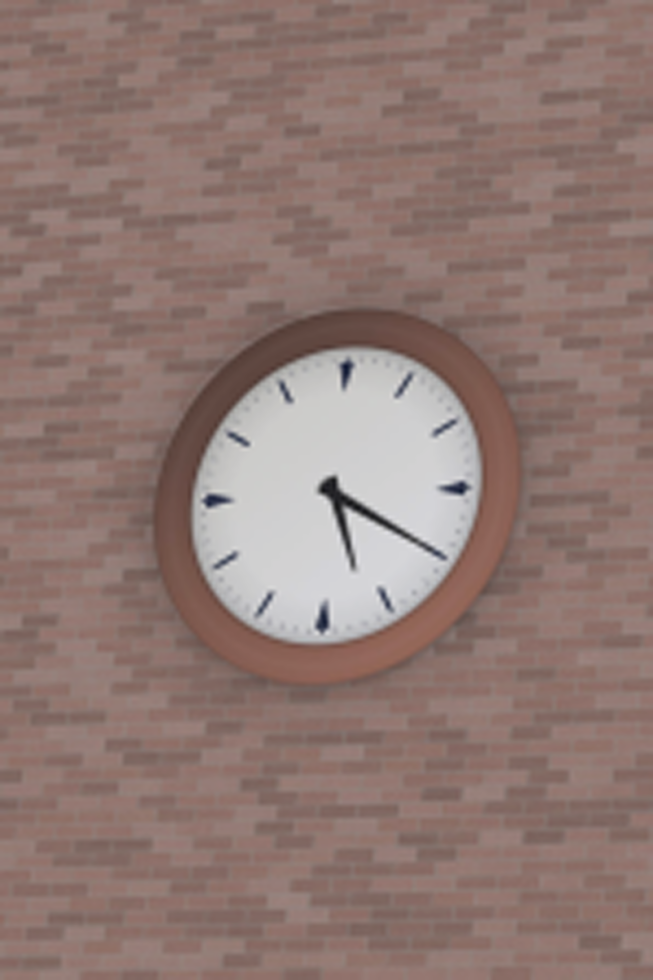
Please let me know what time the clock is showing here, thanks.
5:20
